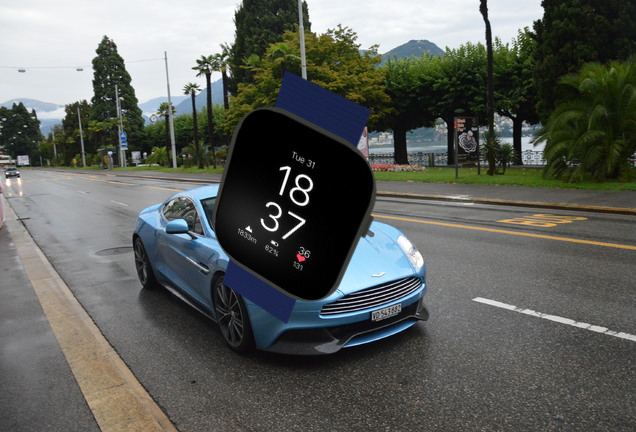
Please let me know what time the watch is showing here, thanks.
18:37:36
